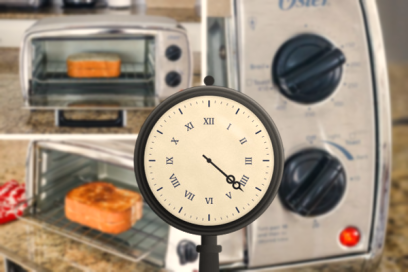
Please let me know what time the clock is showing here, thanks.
4:22
